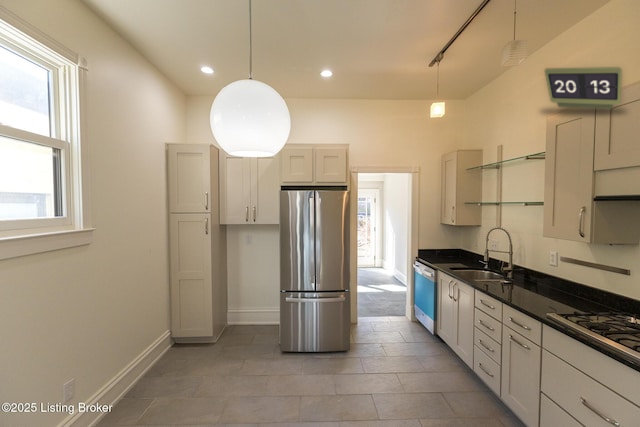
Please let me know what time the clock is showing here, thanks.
20:13
